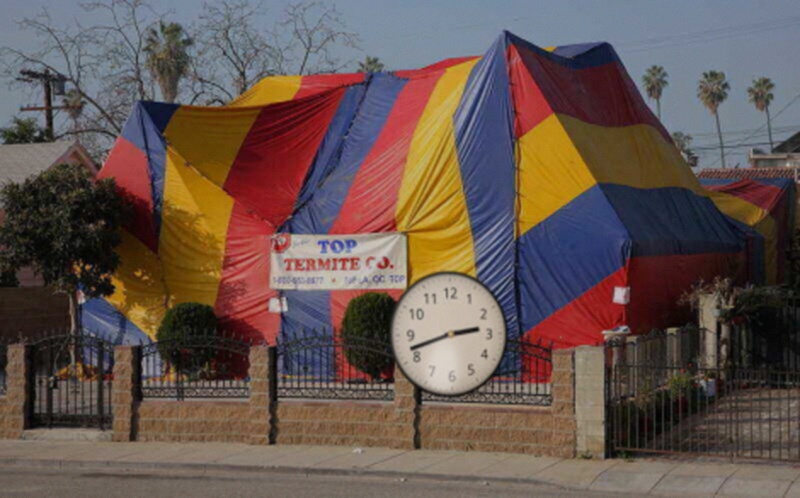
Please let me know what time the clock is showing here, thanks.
2:42
